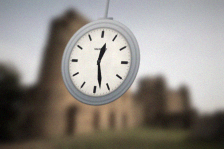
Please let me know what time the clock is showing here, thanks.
12:28
